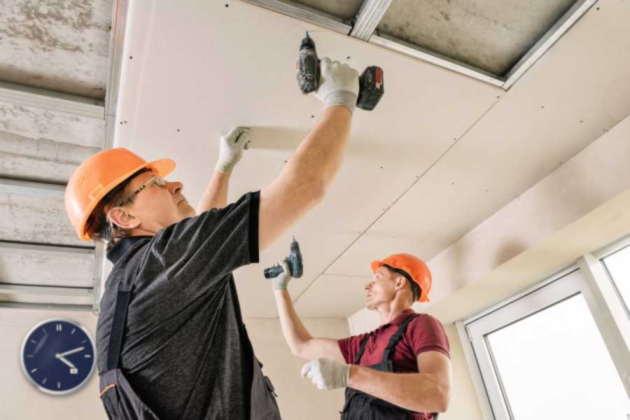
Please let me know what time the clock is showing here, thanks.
4:12
